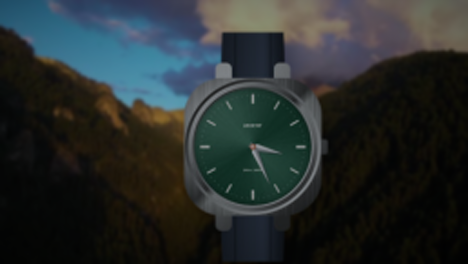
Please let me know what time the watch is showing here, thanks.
3:26
